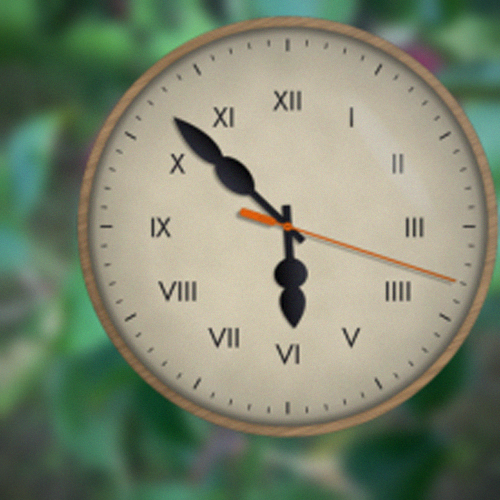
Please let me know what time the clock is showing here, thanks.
5:52:18
